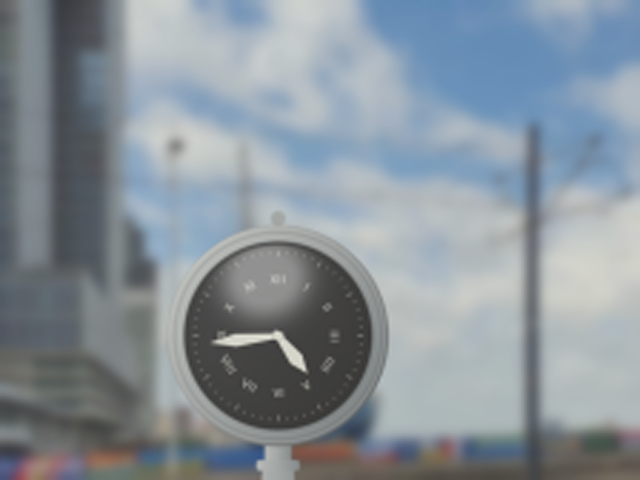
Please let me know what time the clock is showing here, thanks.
4:44
